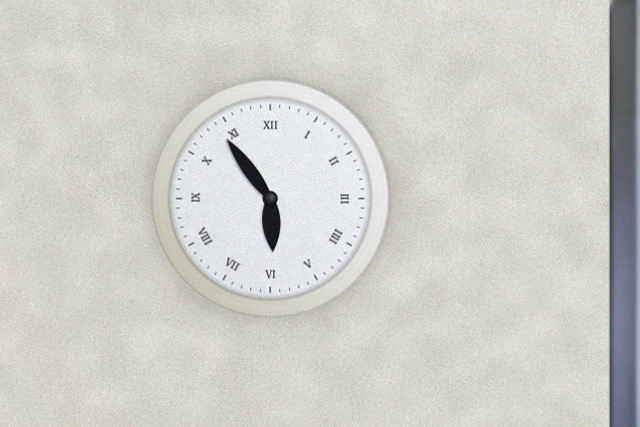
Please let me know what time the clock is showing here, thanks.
5:54
